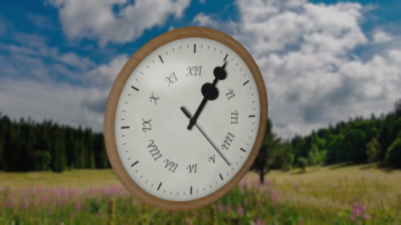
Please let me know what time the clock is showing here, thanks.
1:05:23
